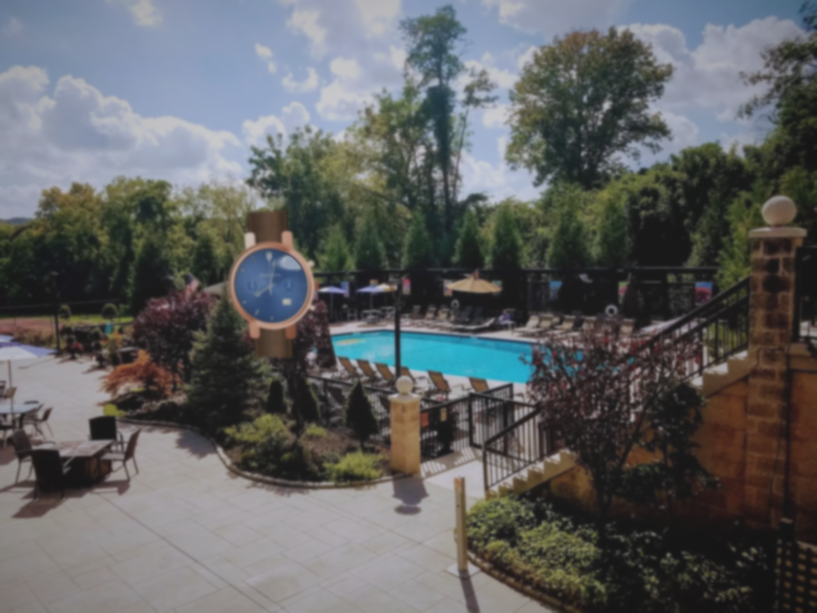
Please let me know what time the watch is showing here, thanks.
8:02
